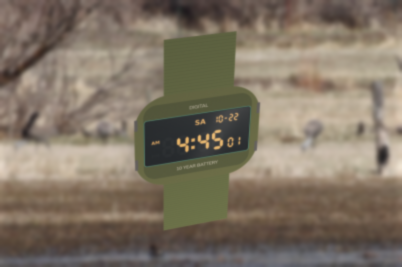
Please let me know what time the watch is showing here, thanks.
4:45:01
